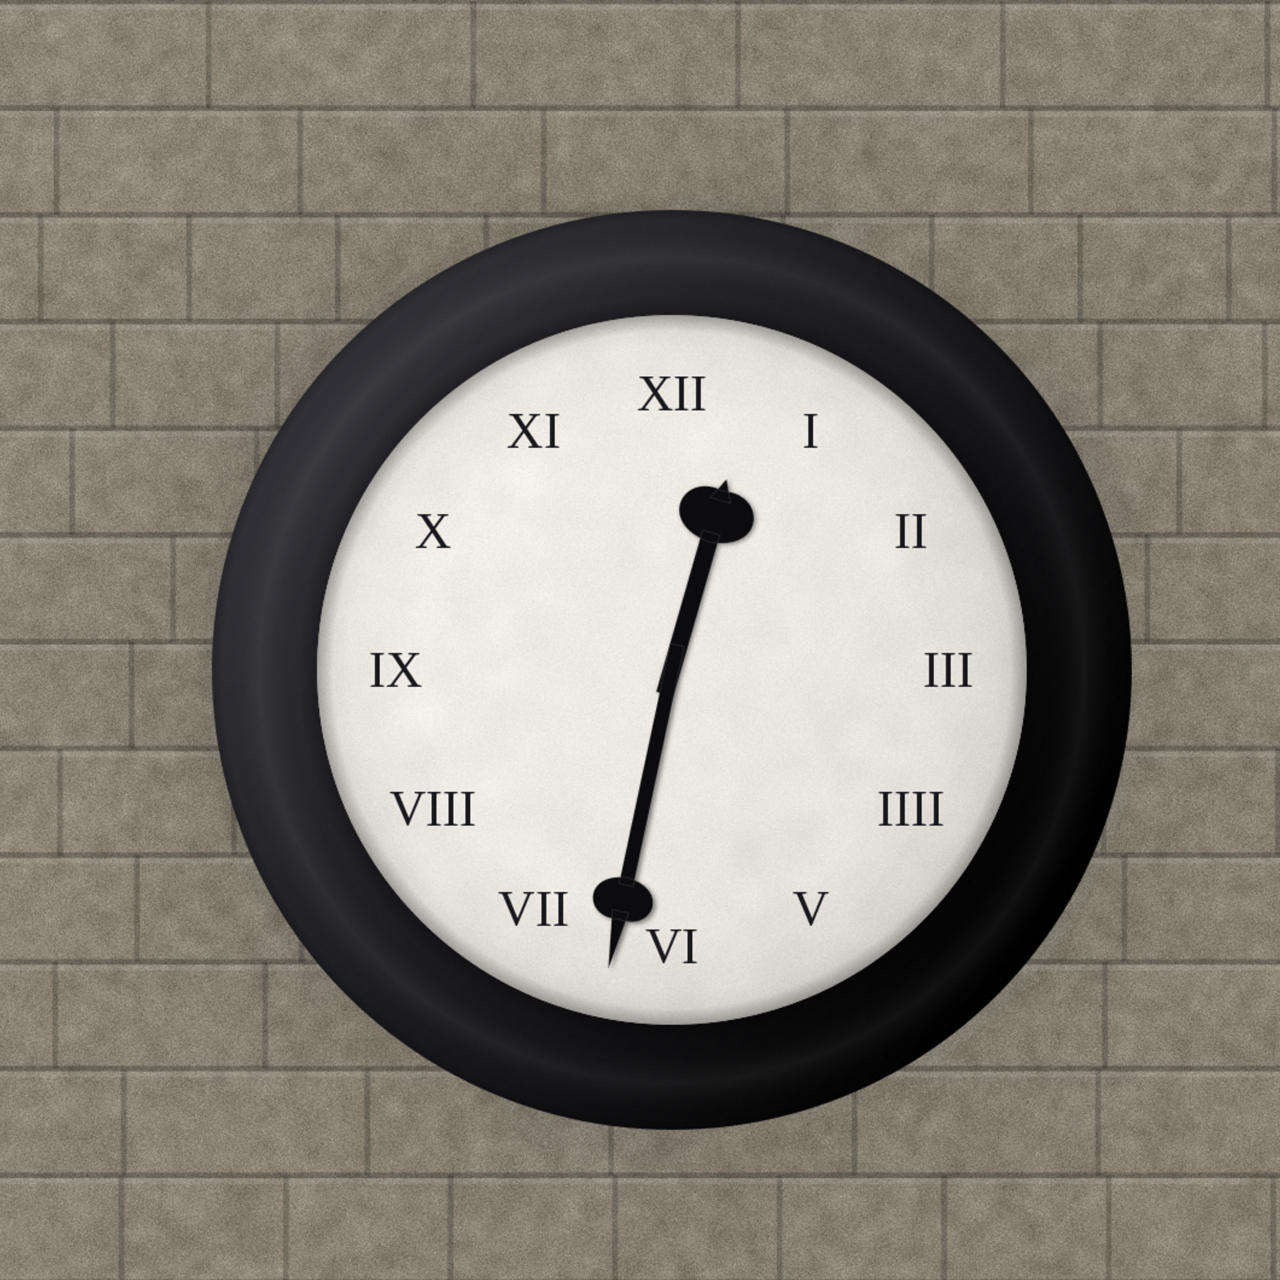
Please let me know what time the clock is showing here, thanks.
12:32
